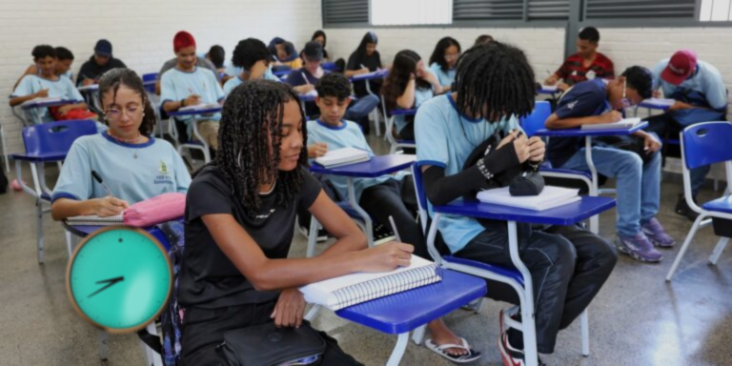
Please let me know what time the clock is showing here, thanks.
8:40
